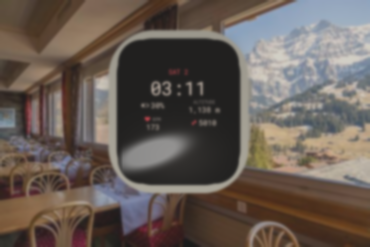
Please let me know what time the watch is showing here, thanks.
3:11
